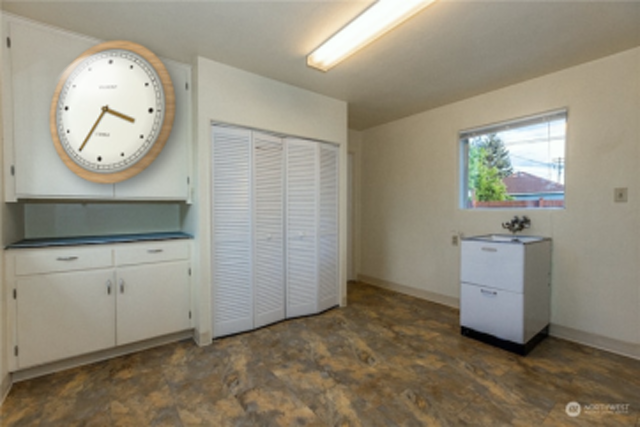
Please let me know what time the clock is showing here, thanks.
3:35
